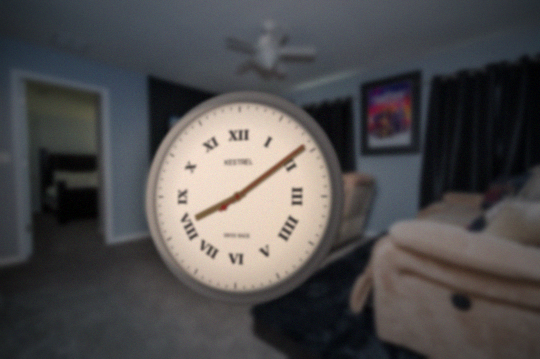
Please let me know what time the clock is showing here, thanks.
8:09:09
